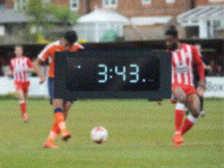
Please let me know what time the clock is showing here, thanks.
3:43
